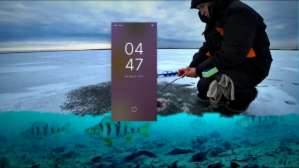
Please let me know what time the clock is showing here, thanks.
4:47
